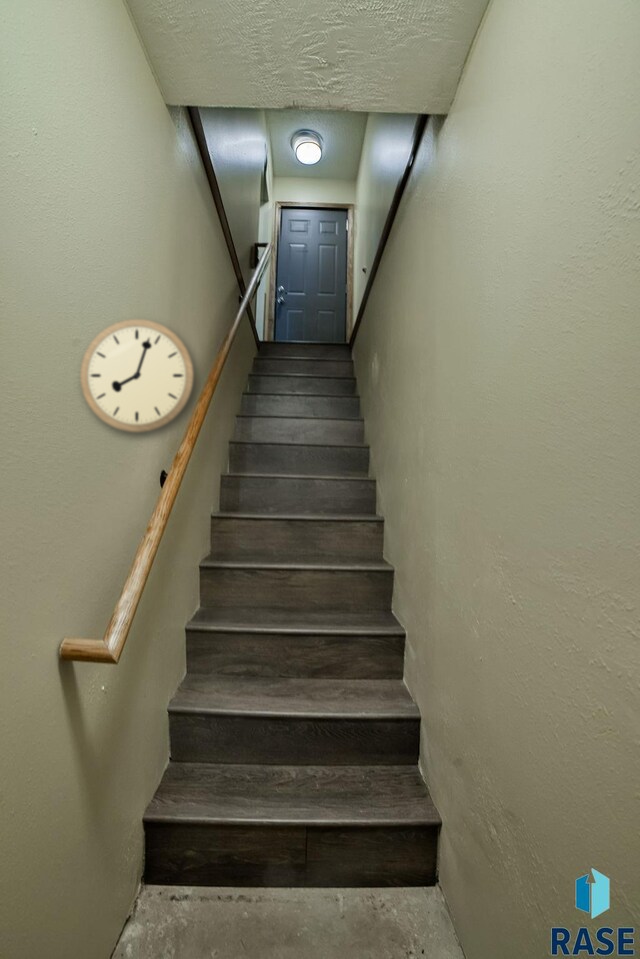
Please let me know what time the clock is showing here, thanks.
8:03
